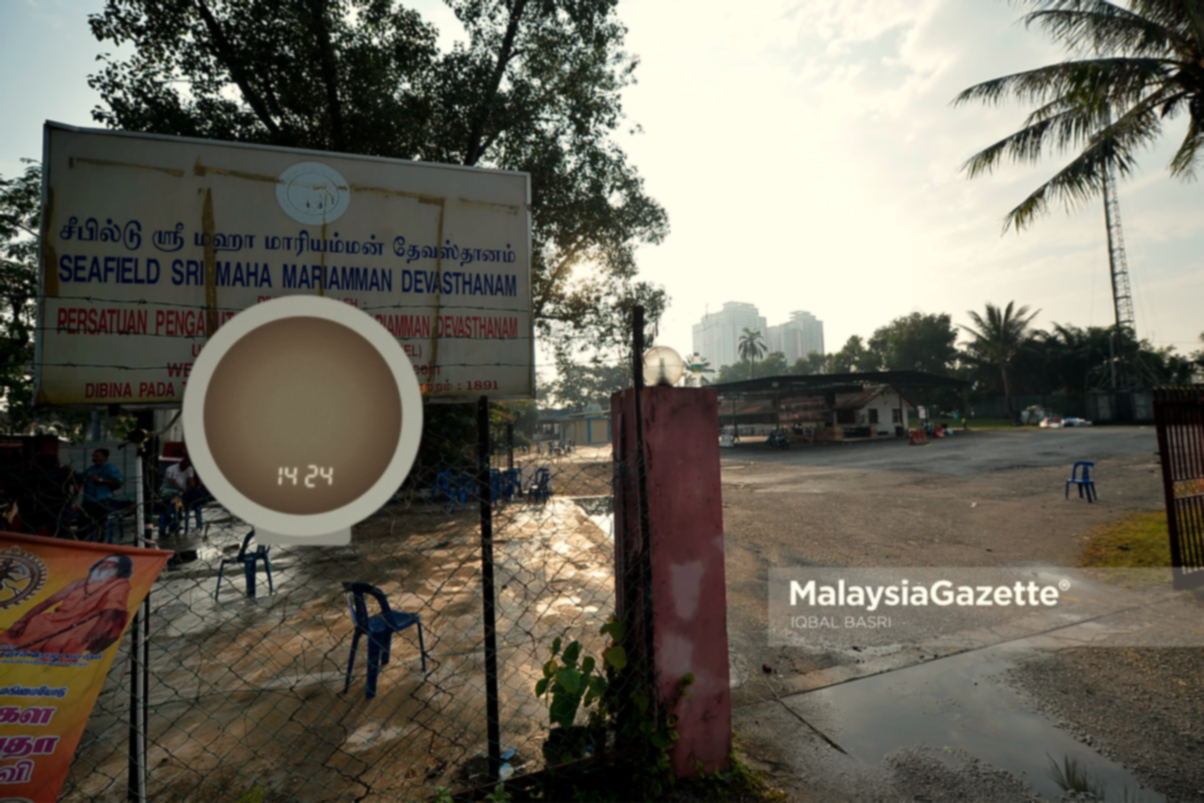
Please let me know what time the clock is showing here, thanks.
14:24
